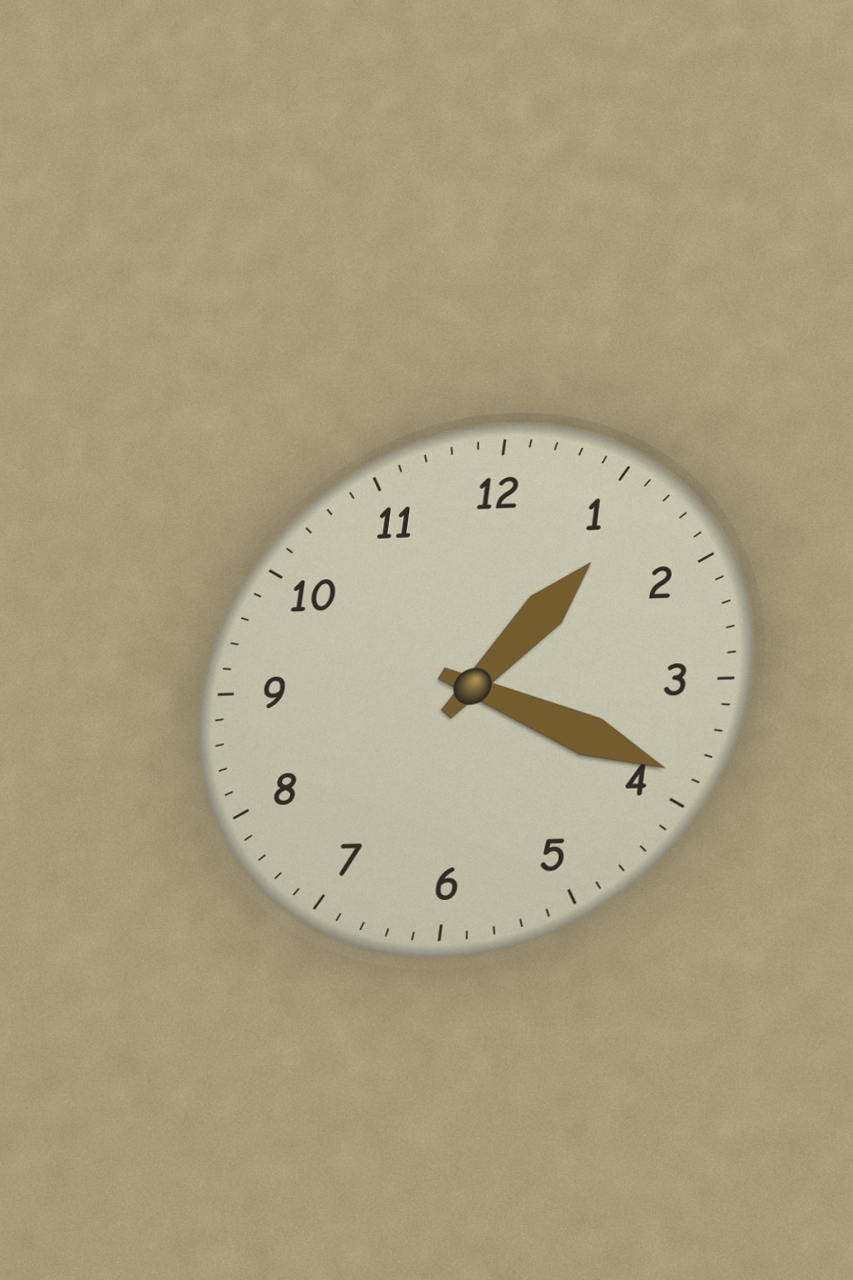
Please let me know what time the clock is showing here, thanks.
1:19
